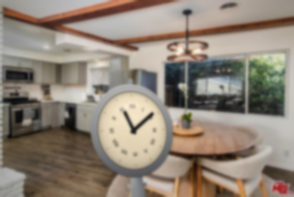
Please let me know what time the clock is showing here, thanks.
11:09
